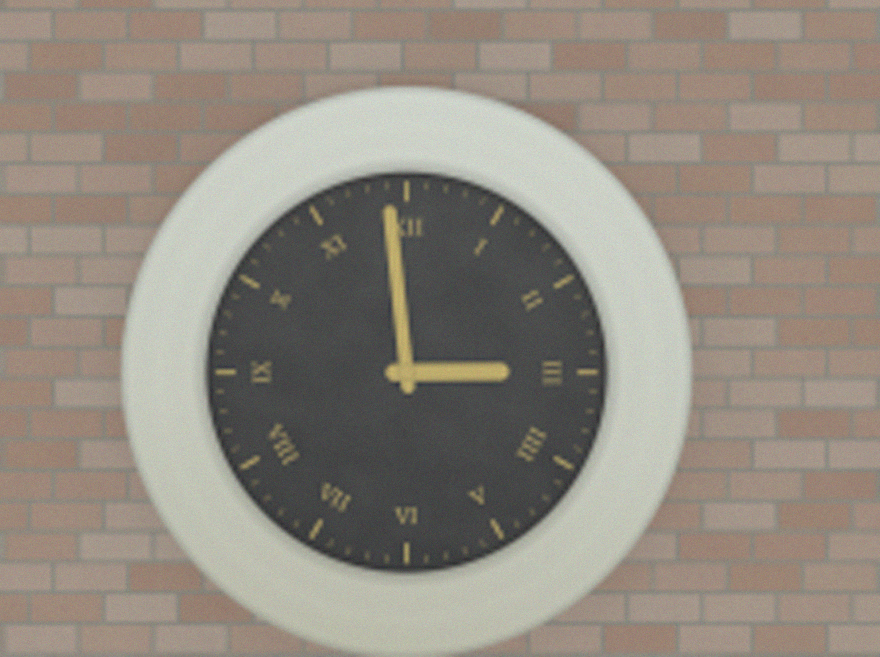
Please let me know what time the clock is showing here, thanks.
2:59
